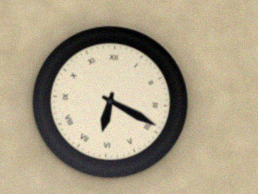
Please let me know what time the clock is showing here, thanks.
6:19
